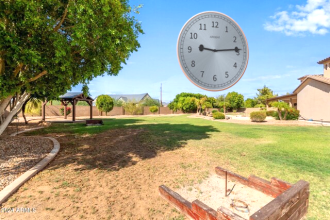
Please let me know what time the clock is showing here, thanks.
9:14
